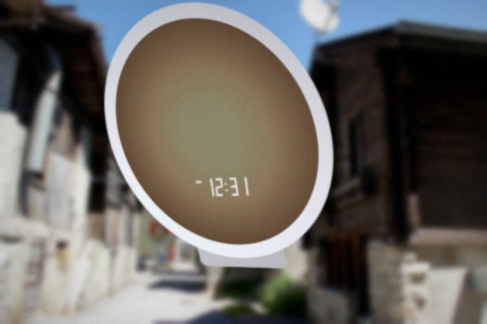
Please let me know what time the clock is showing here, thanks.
12:31
